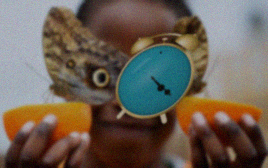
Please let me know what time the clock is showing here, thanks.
4:21
